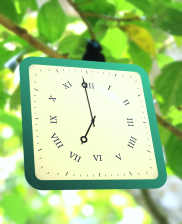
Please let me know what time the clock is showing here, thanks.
6:59
